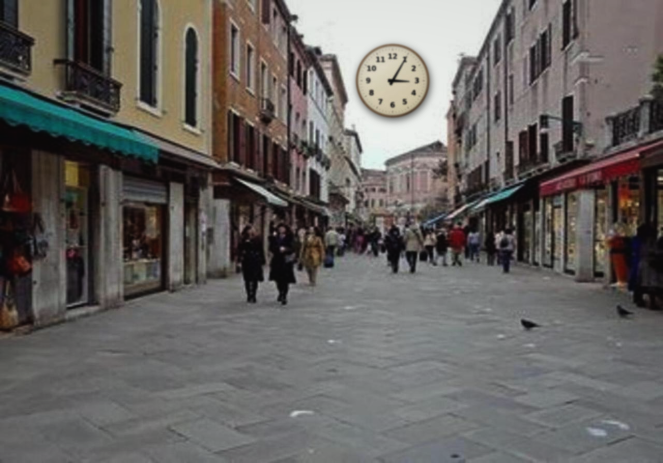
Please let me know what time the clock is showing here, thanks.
3:05
